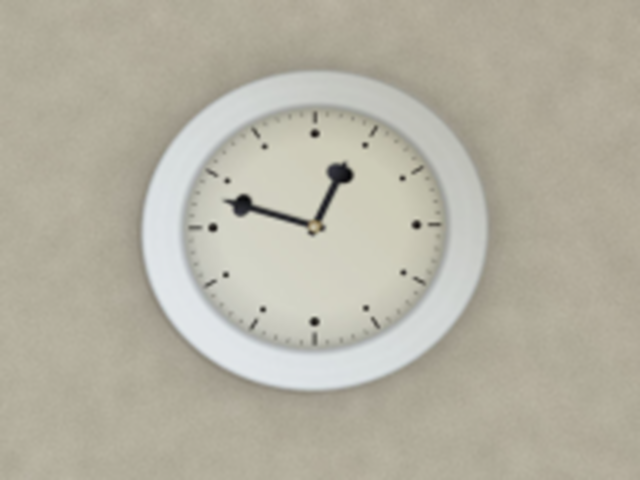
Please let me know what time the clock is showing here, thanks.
12:48
